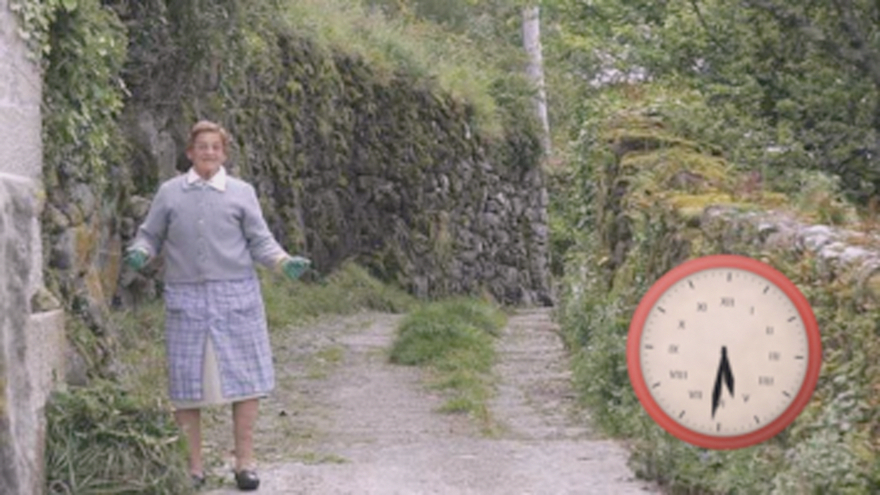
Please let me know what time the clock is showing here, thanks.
5:31
